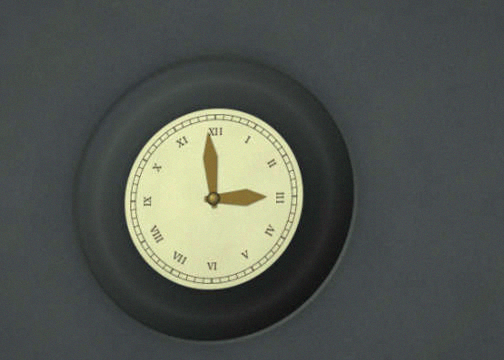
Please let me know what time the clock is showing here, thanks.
2:59
